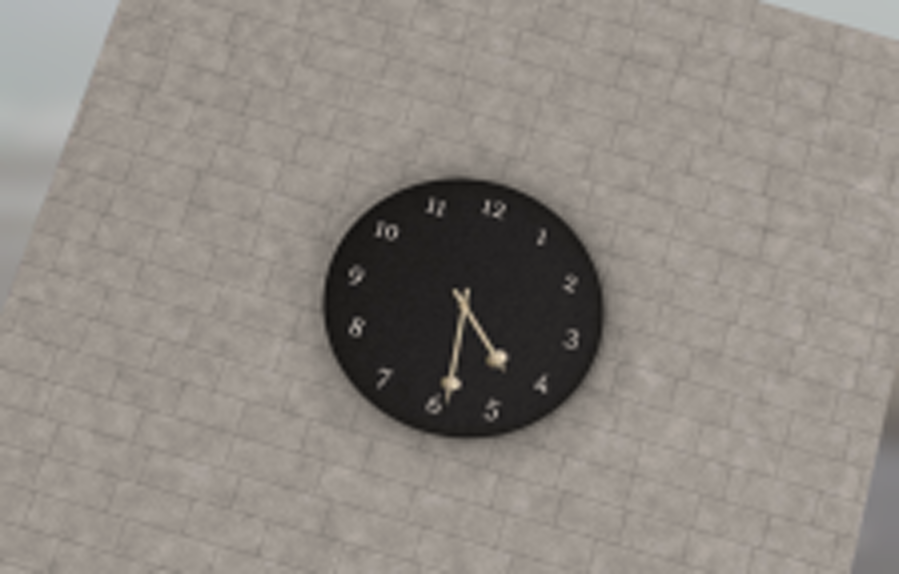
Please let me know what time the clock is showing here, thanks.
4:29
